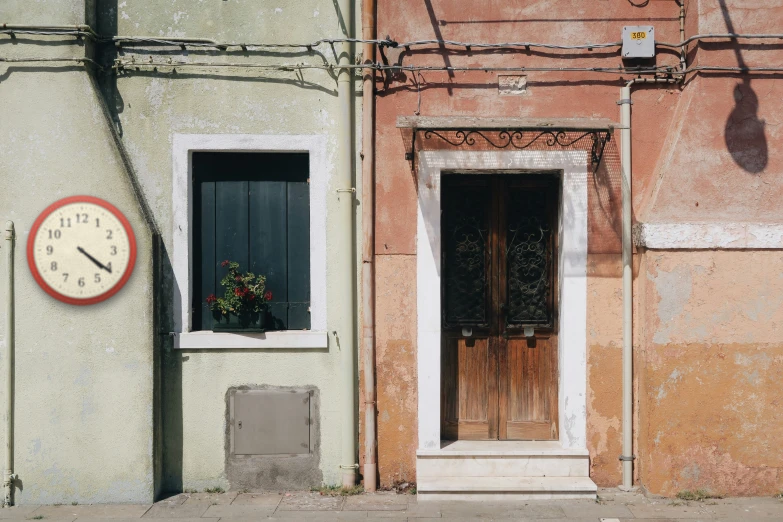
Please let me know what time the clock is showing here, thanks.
4:21
